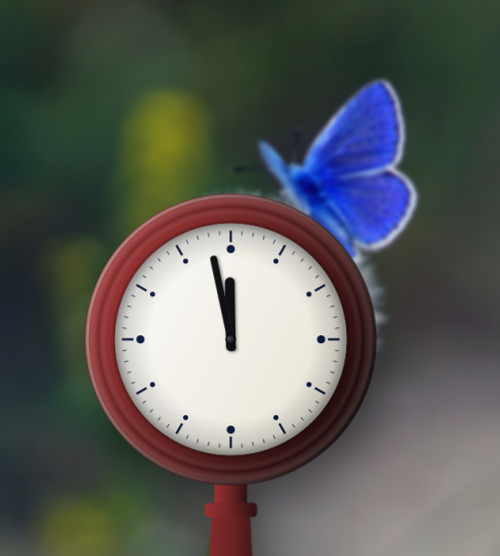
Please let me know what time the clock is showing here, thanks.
11:58
